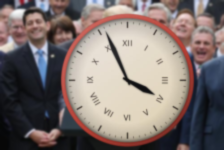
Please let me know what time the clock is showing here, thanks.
3:56
